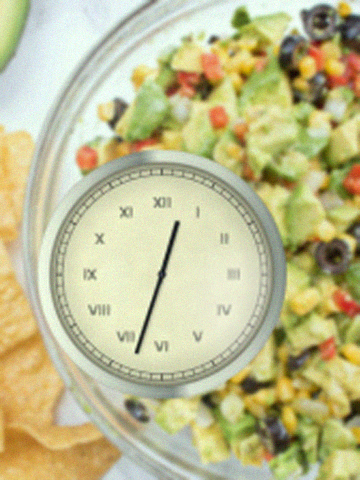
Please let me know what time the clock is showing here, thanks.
12:33
